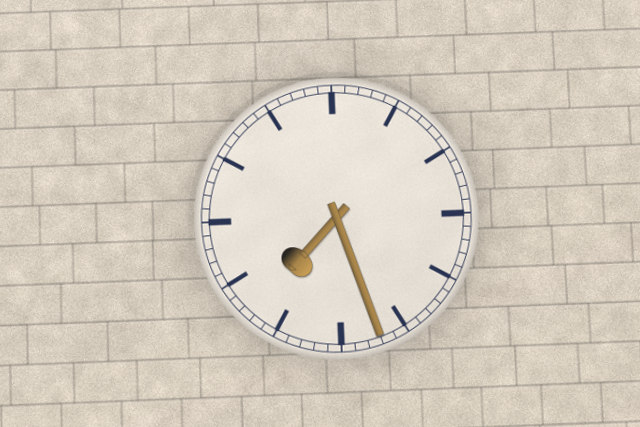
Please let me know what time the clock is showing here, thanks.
7:27
